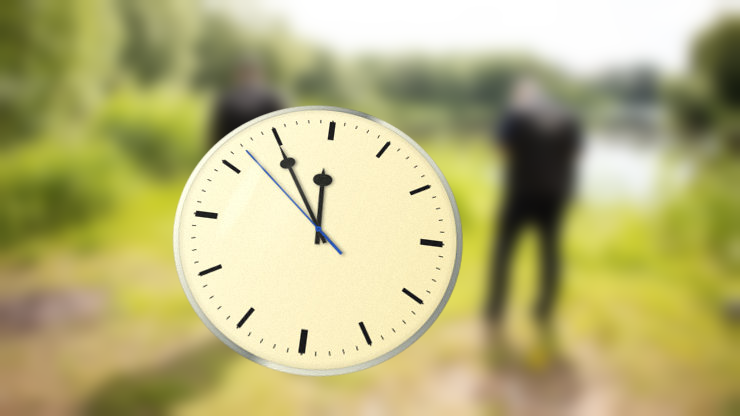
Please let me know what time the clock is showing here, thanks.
11:54:52
